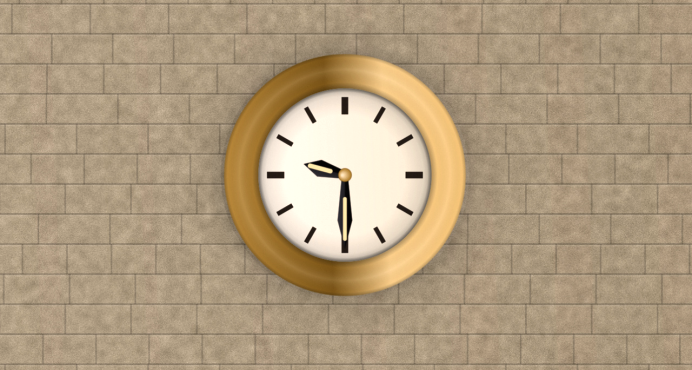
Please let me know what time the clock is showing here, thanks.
9:30
